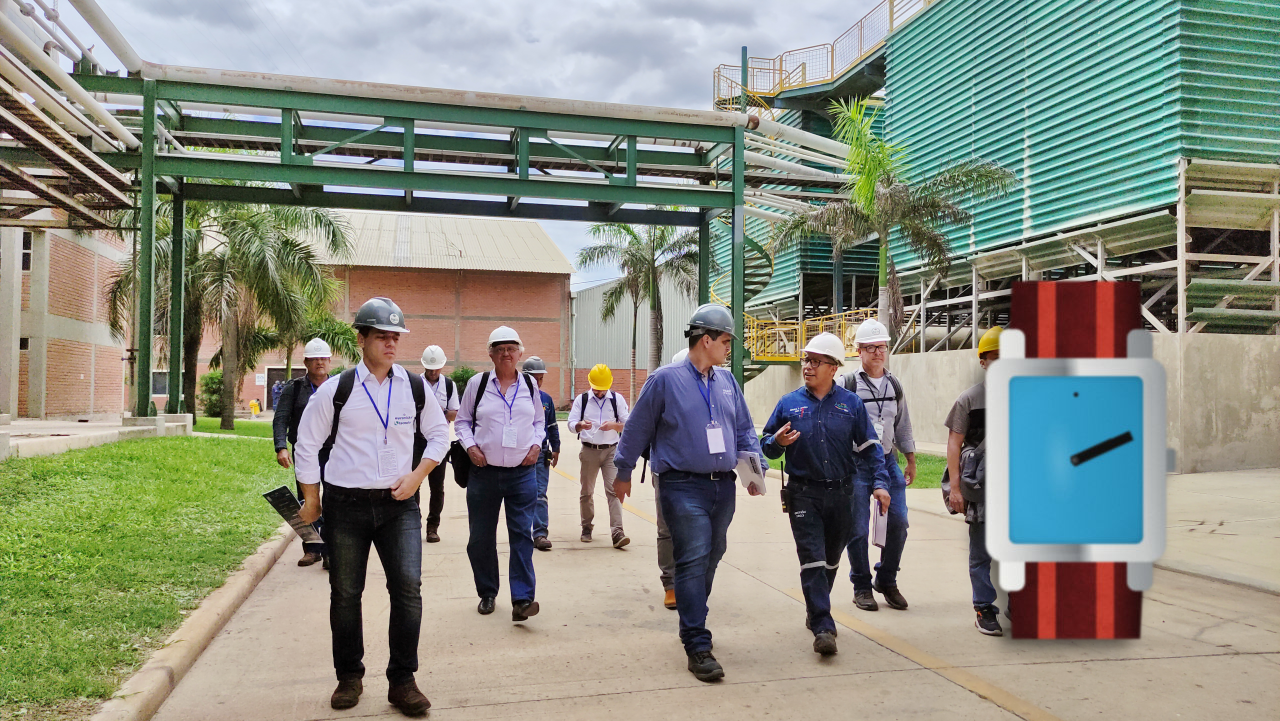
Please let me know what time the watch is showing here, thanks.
2:11
